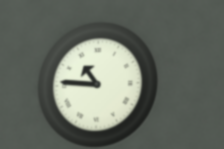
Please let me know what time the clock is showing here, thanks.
10:46
